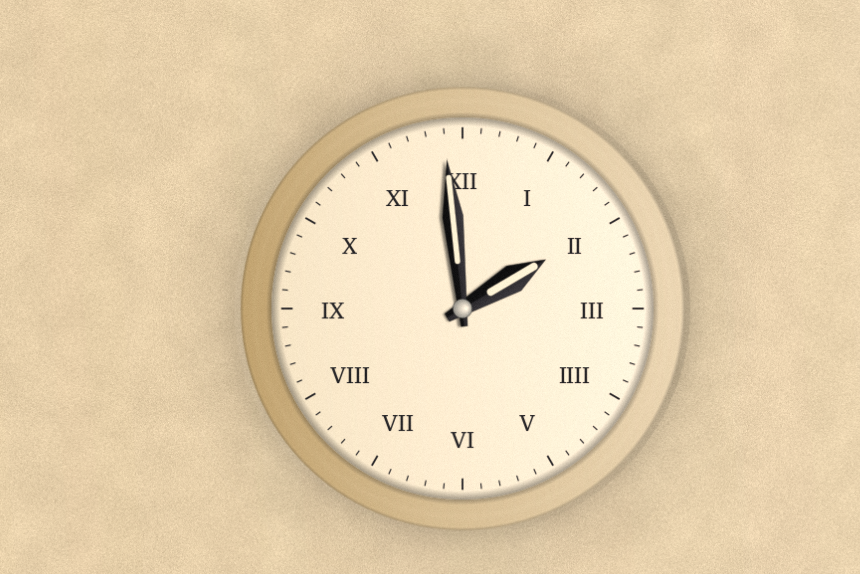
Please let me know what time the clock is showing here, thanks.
1:59
